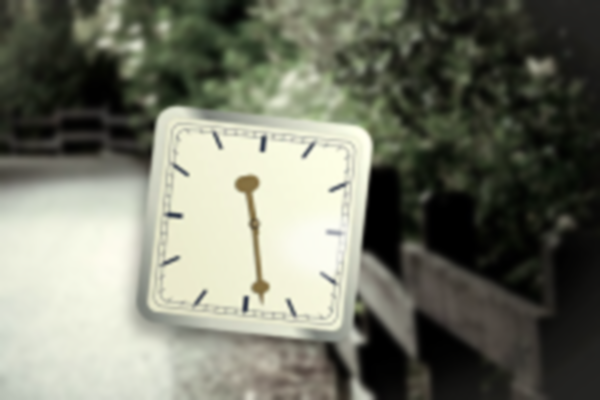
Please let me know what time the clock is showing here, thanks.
11:28
